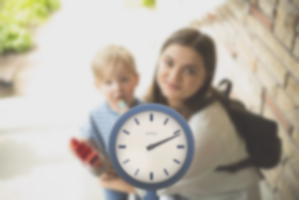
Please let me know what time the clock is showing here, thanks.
2:11
